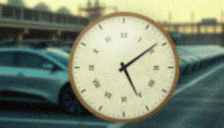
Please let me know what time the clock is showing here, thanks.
5:09
